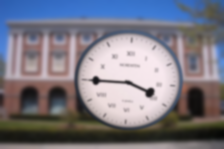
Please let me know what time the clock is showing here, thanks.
3:45
